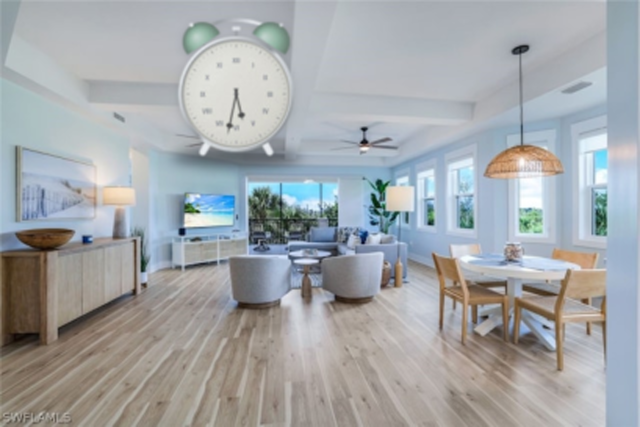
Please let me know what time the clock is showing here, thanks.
5:32
